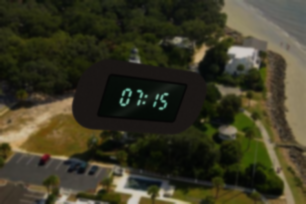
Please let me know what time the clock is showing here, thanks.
7:15
